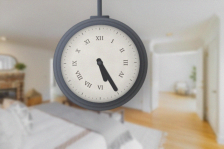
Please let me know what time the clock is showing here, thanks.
5:25
